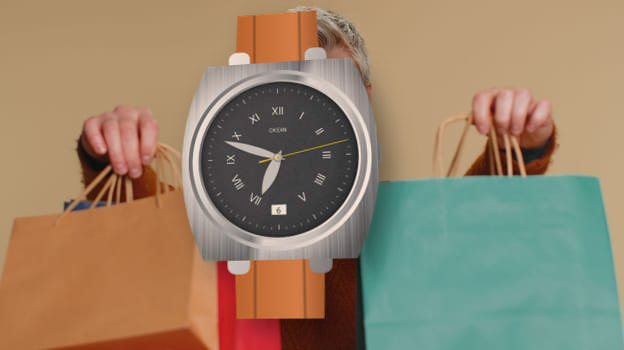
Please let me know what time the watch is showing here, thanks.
6:48:13
